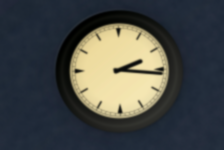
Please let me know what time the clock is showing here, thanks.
2:16
